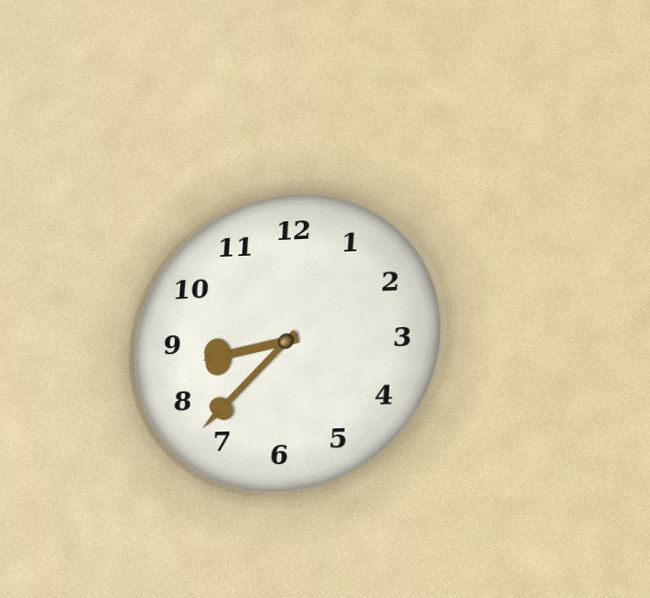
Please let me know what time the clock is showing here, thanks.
8:37
